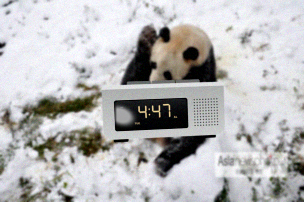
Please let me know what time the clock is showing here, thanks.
4:47
